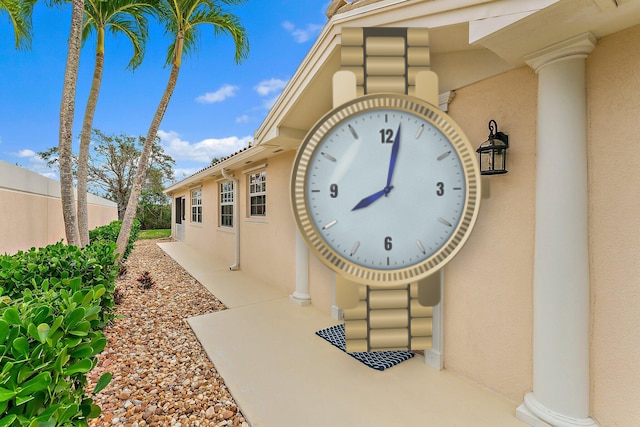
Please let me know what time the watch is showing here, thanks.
8:02
